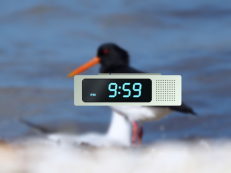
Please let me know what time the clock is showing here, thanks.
9:59
